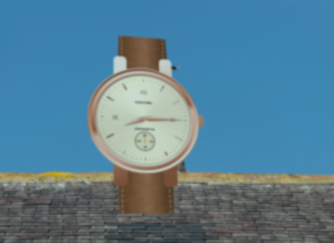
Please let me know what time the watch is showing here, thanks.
8:15
